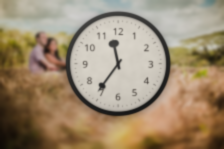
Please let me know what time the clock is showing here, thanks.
11:36
